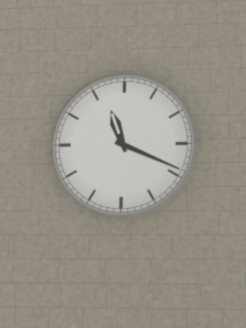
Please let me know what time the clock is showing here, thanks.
11:19
